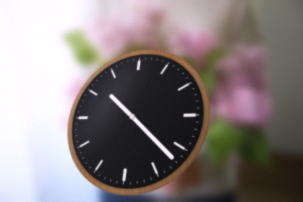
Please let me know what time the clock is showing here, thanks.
10:22
